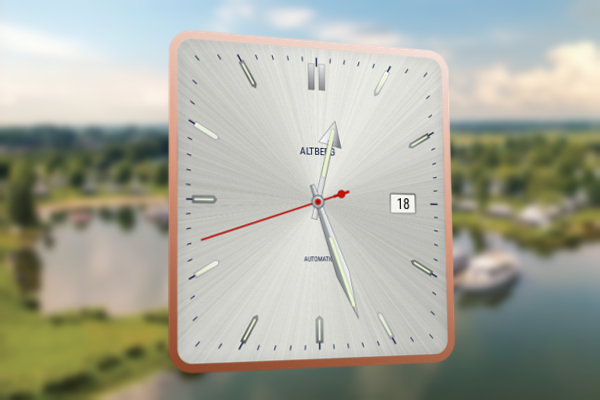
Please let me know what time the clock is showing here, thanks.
12:26:42
